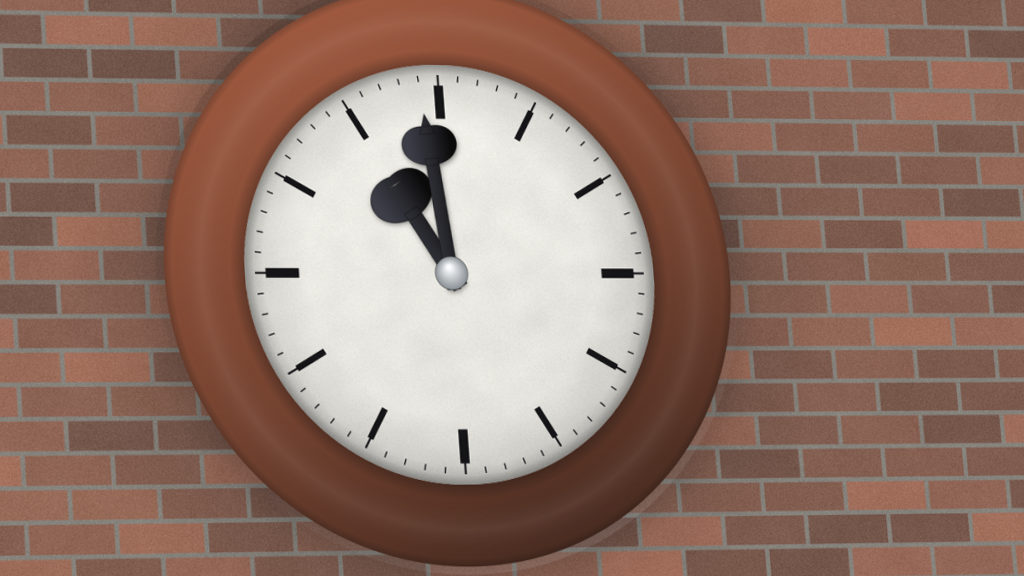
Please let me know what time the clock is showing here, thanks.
10:59
